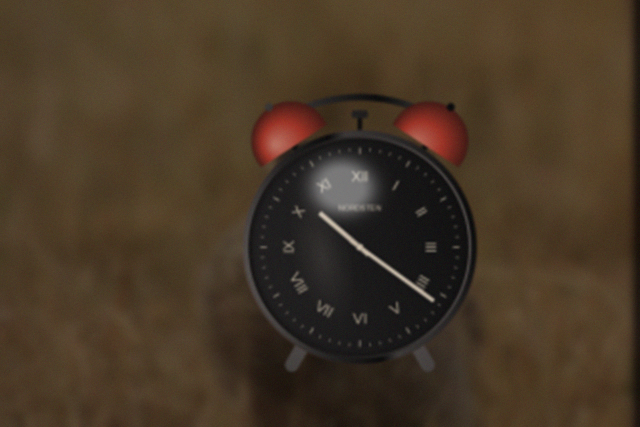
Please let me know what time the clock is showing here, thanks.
10:21
